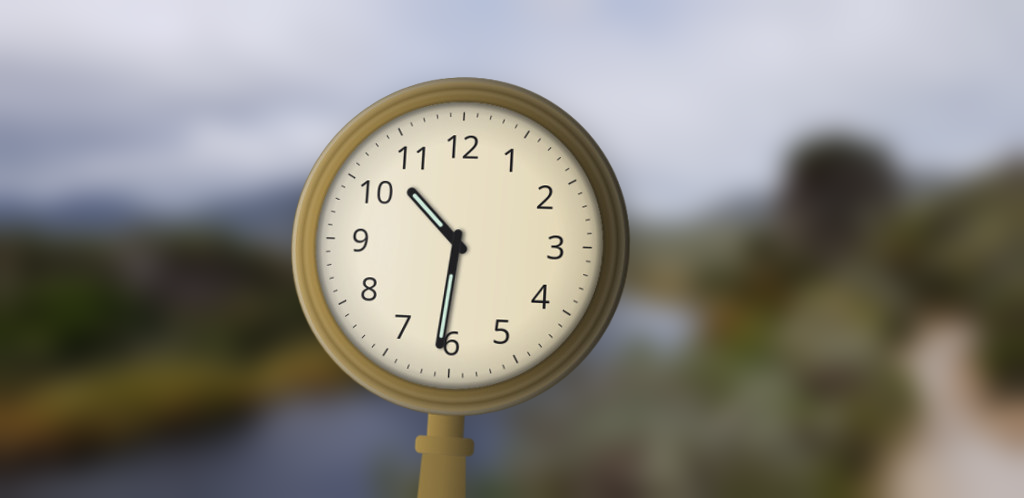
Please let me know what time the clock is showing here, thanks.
10:31
